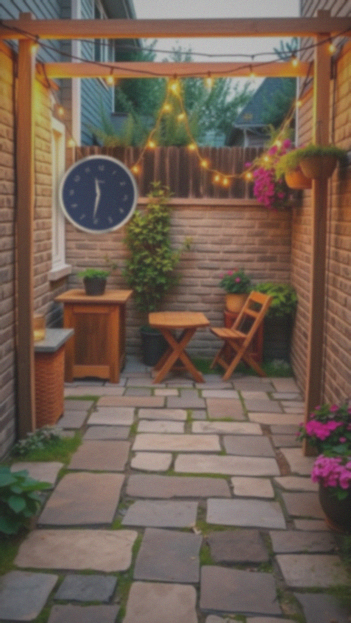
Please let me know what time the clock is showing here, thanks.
11:31
